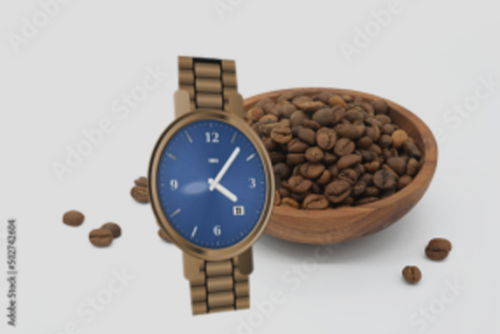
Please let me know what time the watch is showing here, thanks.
4:07
